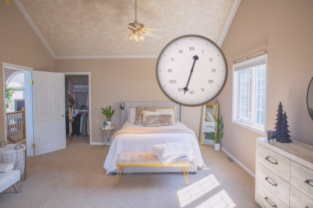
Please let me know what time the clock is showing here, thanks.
12:33
